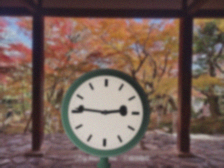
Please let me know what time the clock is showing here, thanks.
2:46
